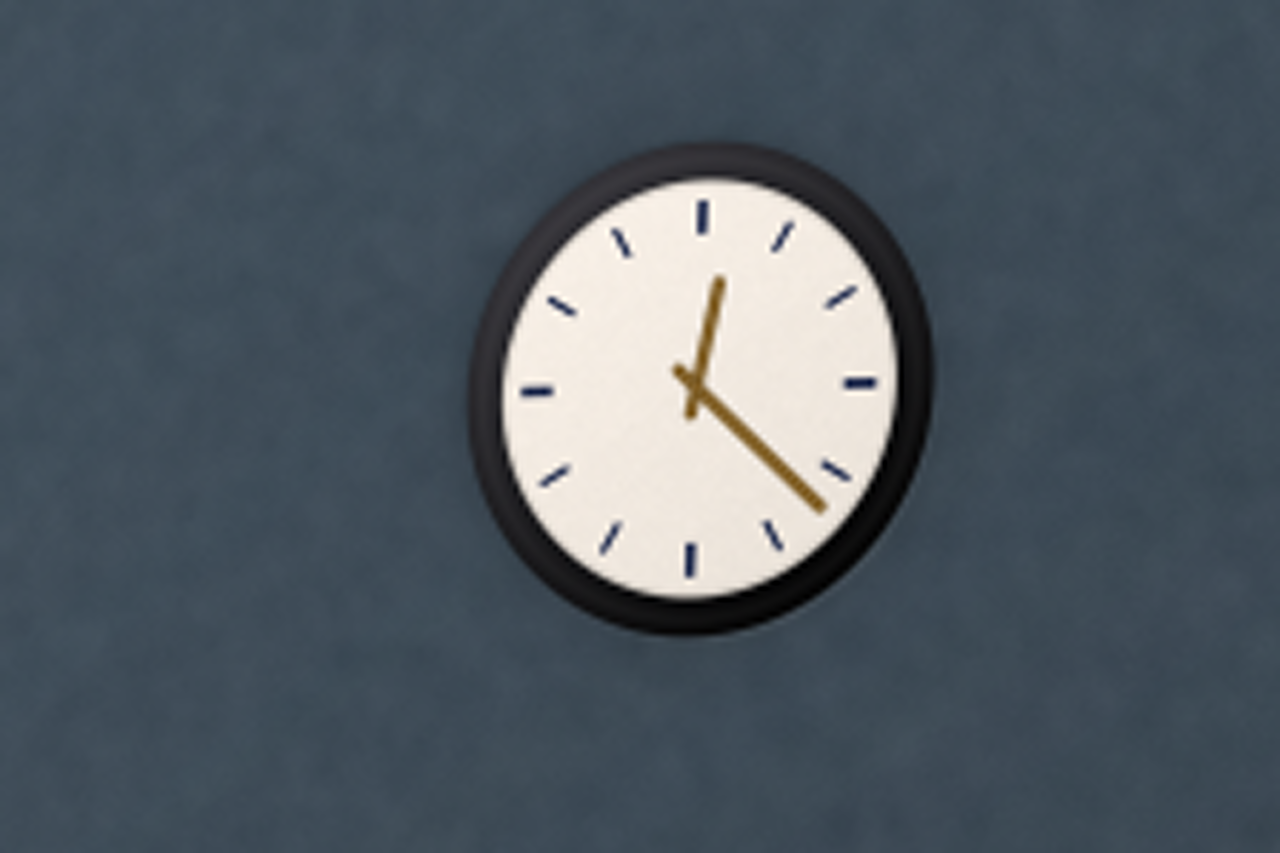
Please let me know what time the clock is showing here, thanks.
12:22
